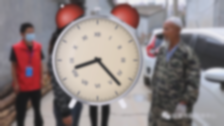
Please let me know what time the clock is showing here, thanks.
8:23
